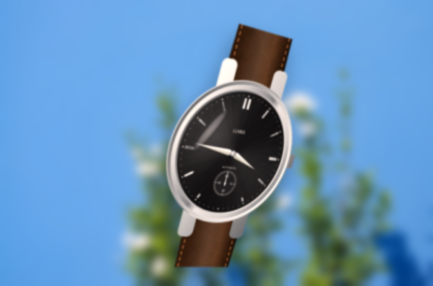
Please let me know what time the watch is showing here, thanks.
3:46
